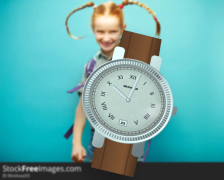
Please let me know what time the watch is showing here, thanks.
10:02
